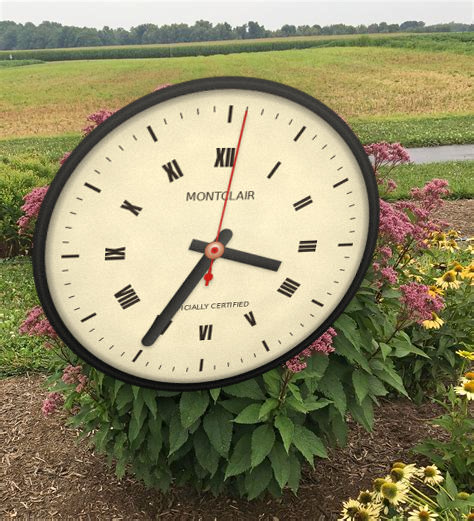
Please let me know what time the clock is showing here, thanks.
3:35:01
